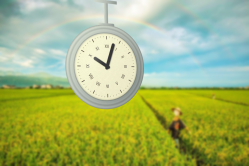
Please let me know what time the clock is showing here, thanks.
10:03
